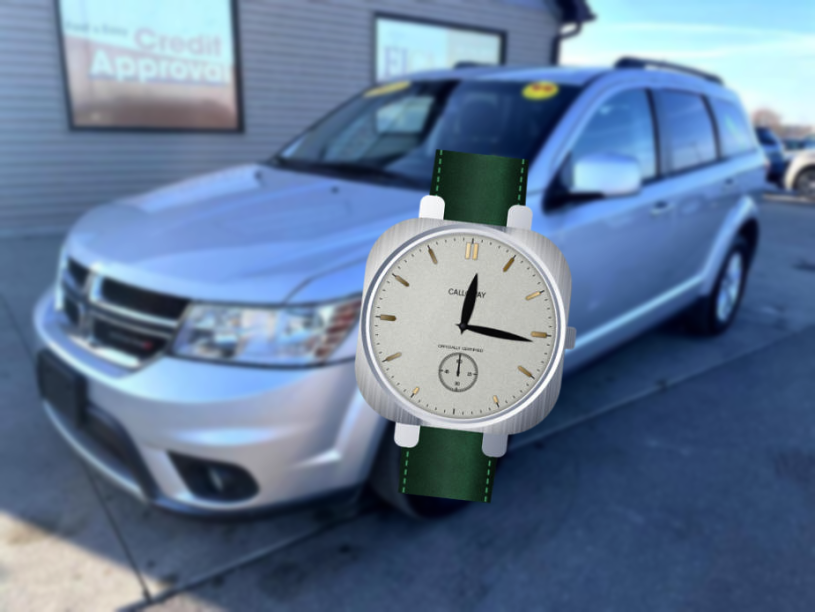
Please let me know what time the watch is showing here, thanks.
12:16
